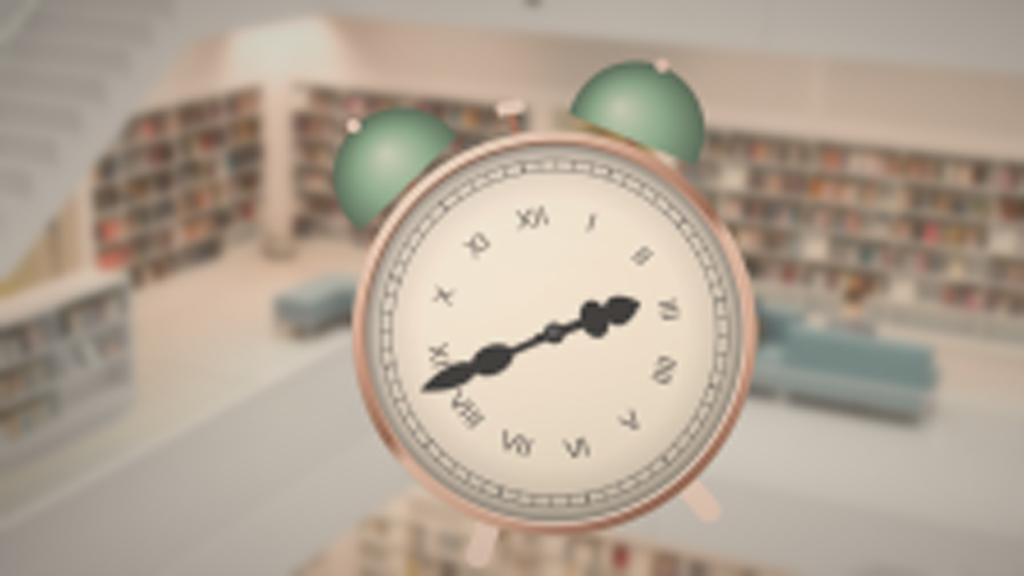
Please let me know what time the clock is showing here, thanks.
2:43
